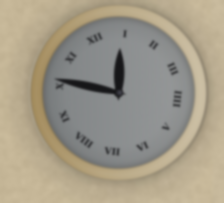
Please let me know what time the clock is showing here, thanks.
12:51
